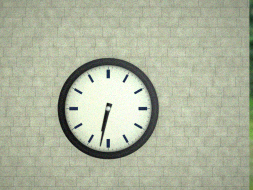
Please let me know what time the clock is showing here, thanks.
6:32
